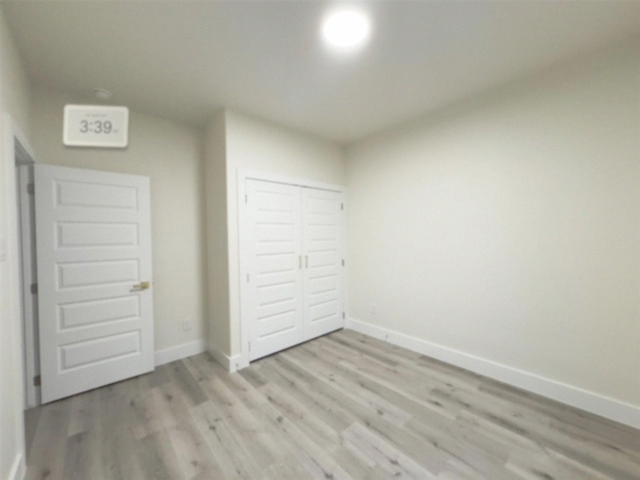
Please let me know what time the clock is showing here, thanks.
3:39
